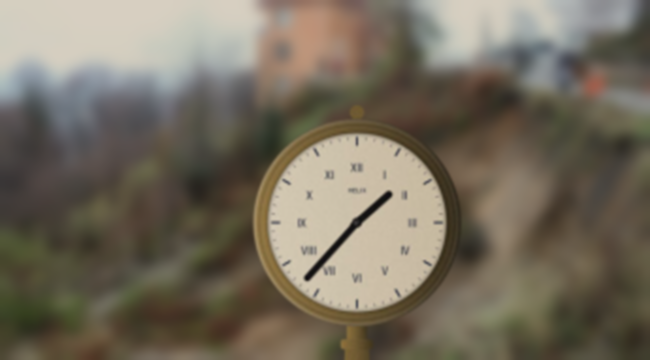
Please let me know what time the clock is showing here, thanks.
1:37
